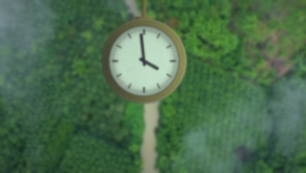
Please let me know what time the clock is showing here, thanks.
3:59
